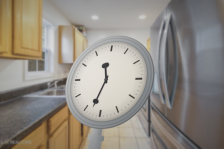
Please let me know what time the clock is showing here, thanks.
11:33
